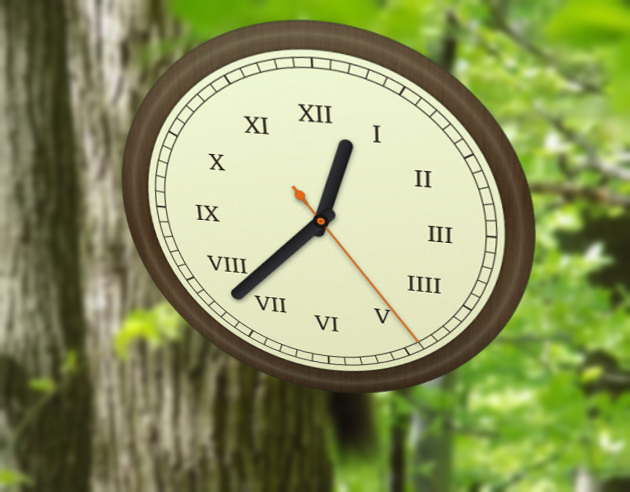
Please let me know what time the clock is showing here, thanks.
12:37:24
